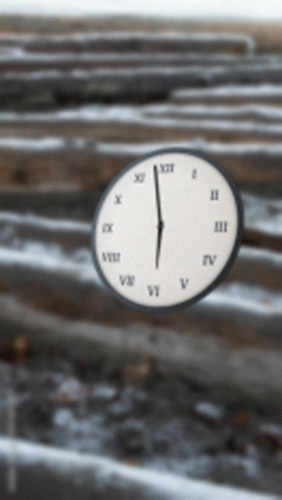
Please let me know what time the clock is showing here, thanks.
5:58
